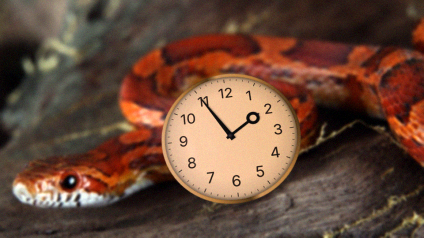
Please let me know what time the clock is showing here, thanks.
1:55
